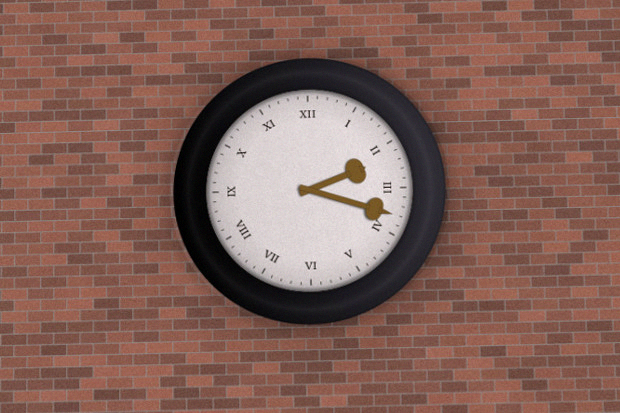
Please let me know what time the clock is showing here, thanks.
2:18
